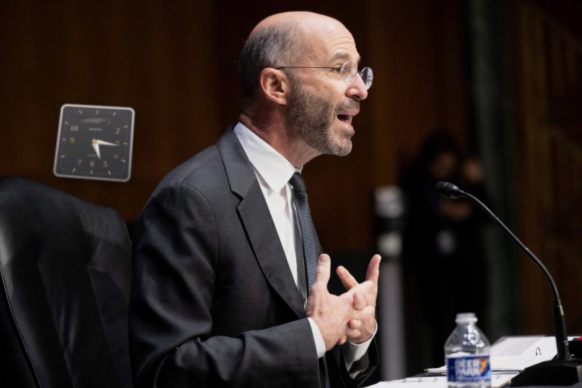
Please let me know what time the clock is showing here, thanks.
5:16
